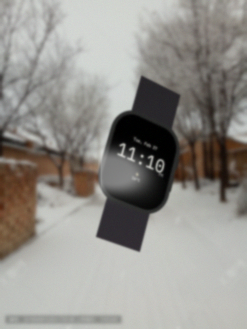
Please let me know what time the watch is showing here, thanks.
11:10
